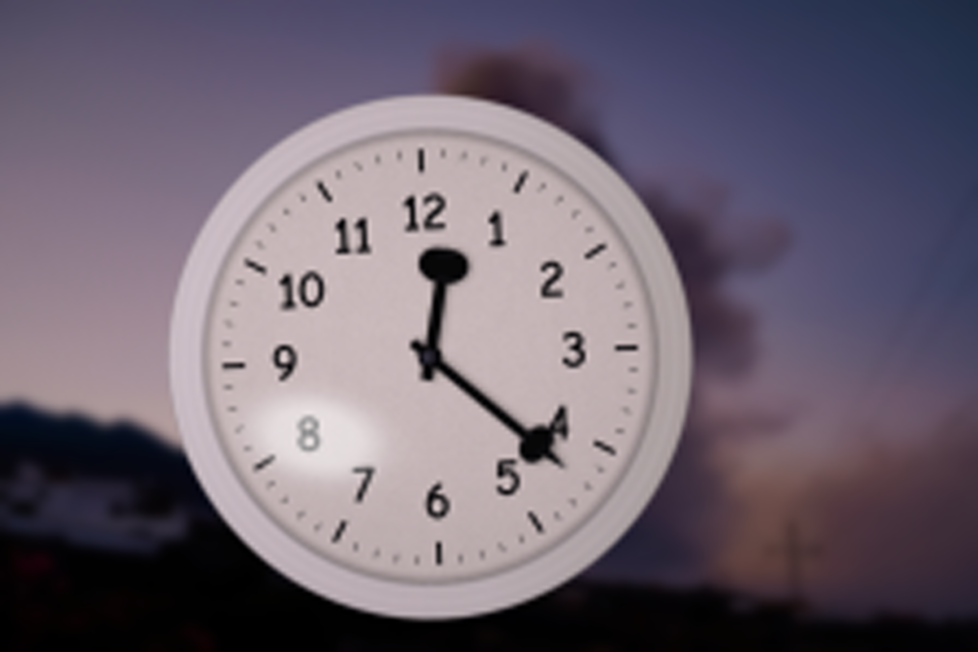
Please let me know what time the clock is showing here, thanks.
12:22
